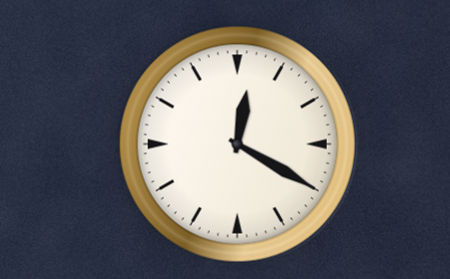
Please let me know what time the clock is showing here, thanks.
12:20
